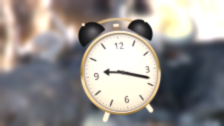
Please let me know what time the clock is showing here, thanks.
9:18
